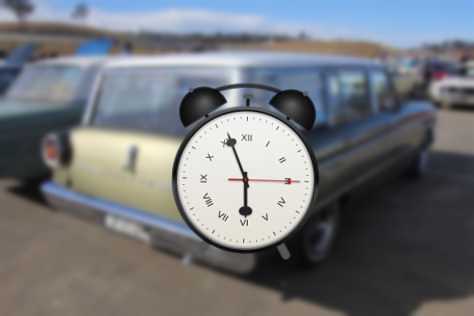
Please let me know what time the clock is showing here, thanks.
5:56:15
